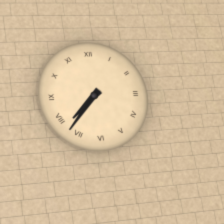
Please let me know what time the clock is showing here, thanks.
7:37
